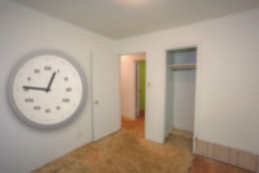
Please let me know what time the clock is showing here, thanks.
12:46
